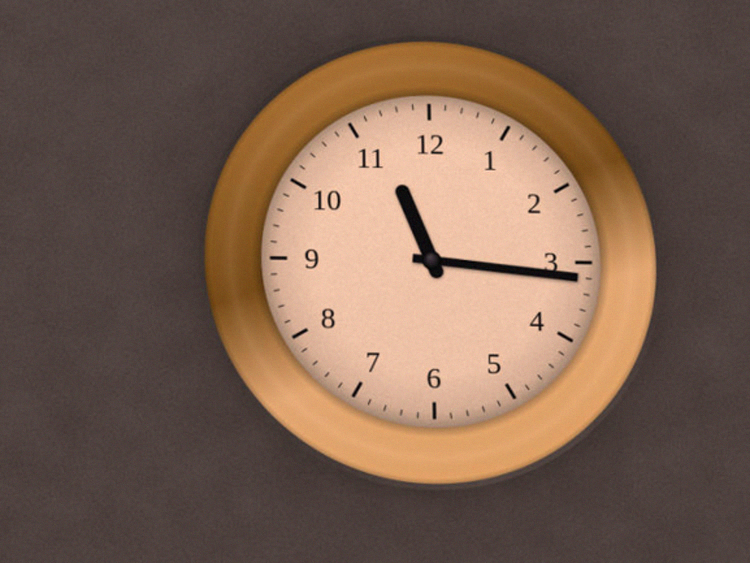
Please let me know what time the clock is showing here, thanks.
11:16
